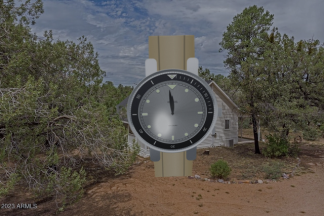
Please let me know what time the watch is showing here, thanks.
11:59
